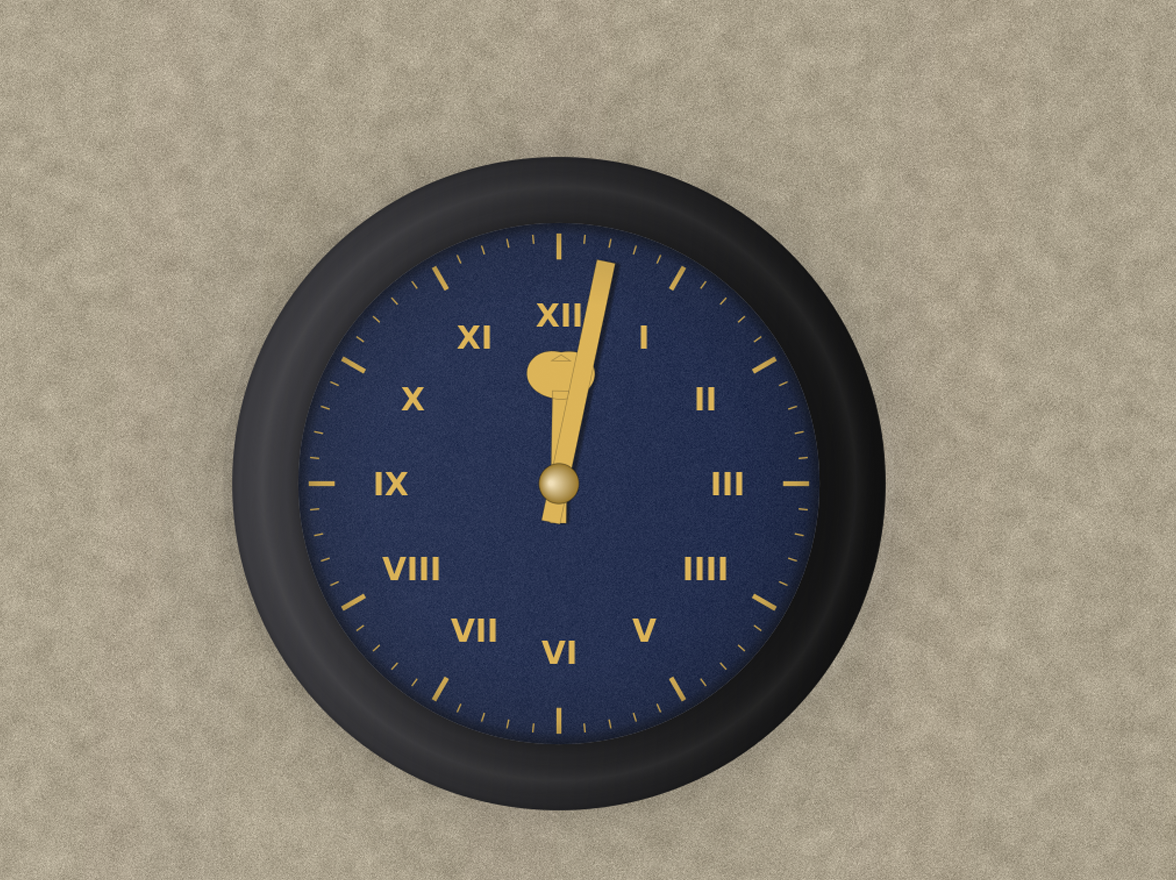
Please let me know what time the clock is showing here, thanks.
12:02
